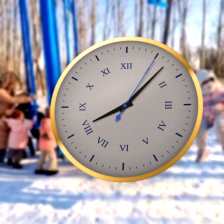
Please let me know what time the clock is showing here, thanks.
8:07:05
